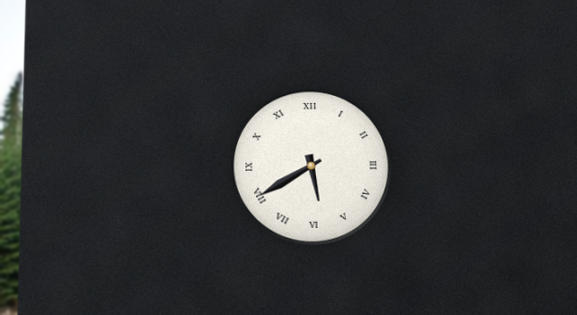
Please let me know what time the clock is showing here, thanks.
5:40
